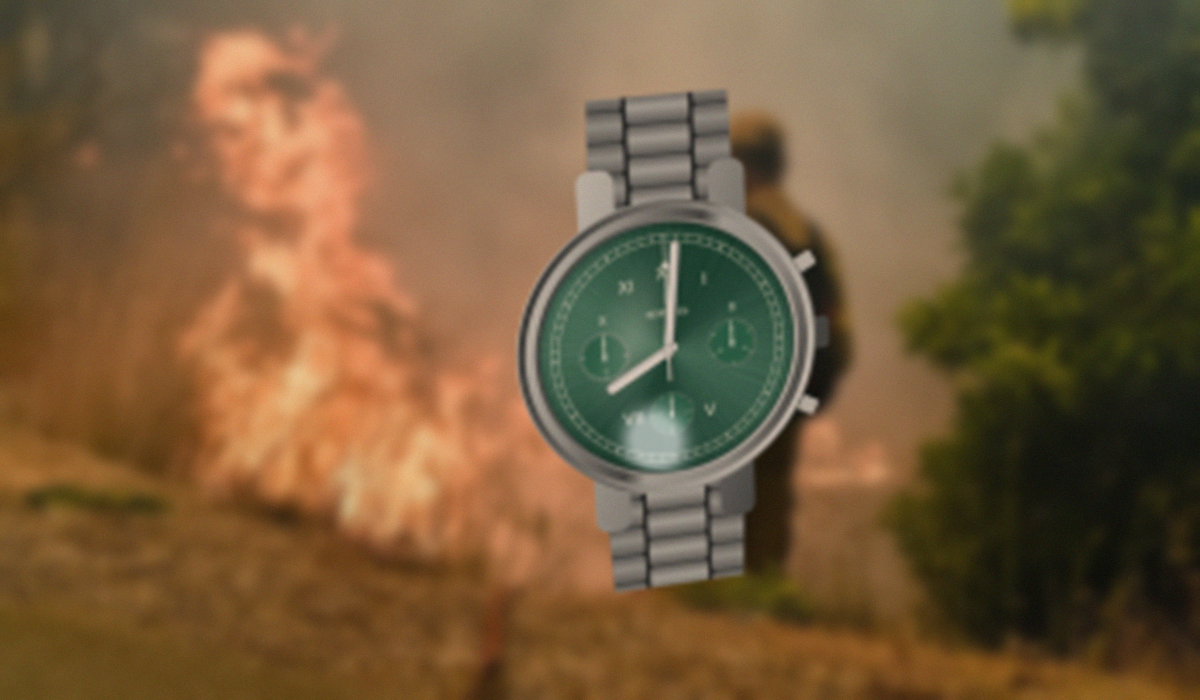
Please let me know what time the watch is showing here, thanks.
8:01
